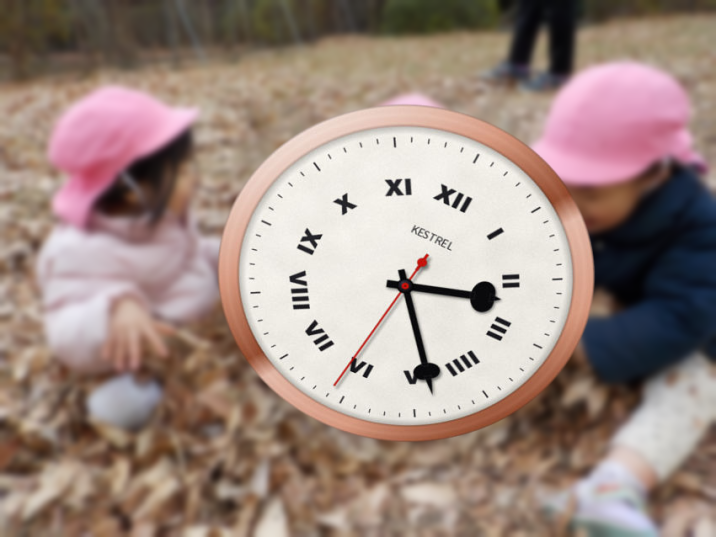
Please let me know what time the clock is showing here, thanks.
2:23:31
